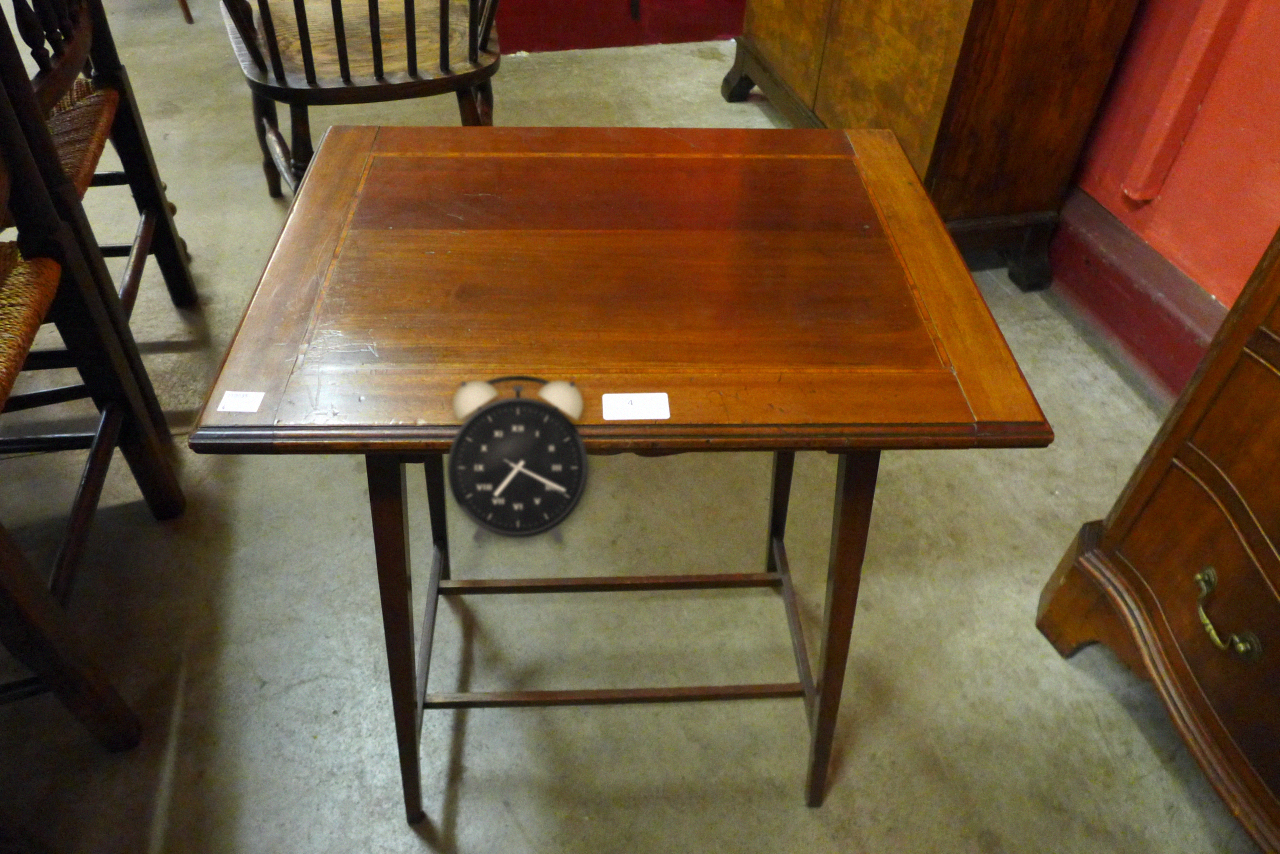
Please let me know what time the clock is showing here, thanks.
7:19:20
